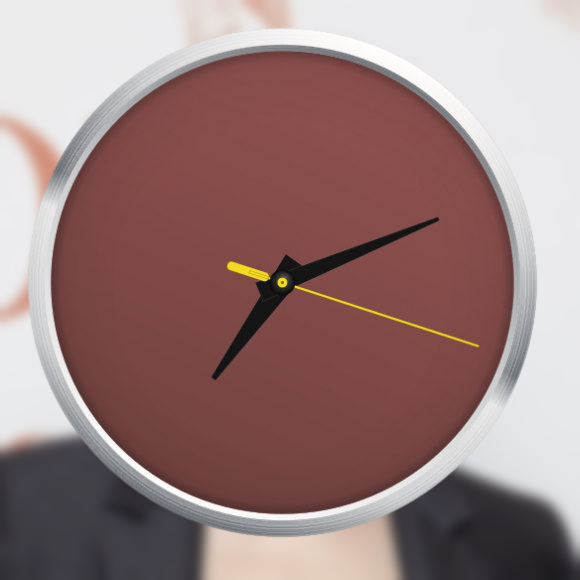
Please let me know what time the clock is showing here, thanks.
7:11:18
